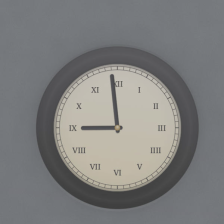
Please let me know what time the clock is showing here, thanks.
8:59
